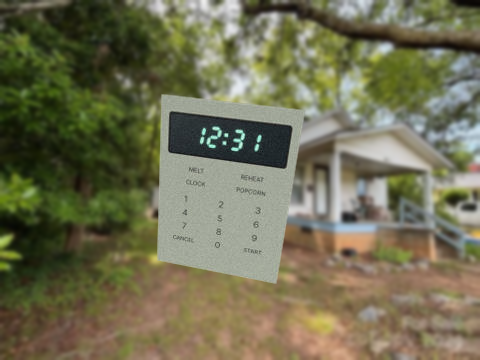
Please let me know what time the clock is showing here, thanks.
12:31
